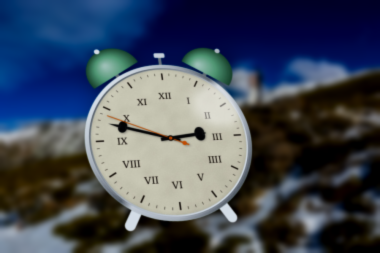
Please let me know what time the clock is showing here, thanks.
2:47:49
